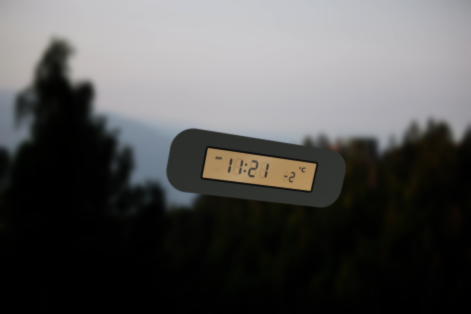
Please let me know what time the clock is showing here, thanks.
11:21
